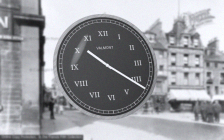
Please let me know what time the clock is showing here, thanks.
10:21
